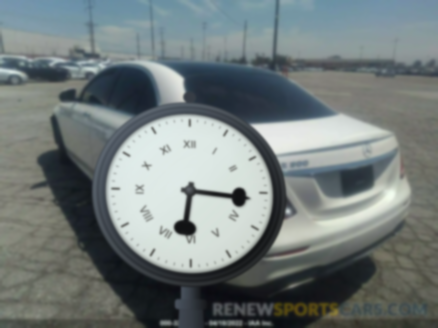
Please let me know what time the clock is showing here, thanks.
6:16
